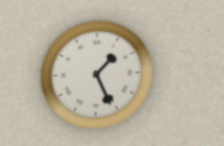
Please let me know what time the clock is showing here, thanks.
1:26
